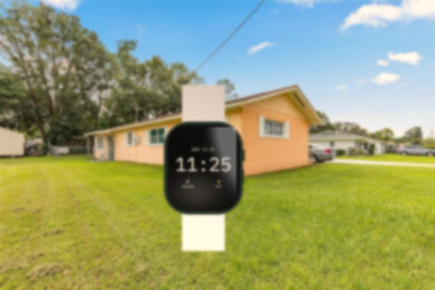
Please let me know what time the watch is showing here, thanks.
11:25
